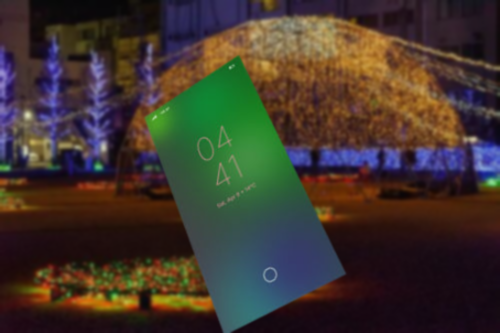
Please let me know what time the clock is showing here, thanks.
4:41
